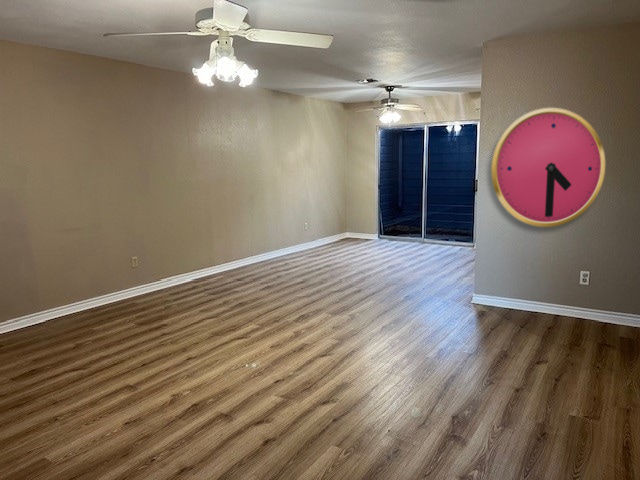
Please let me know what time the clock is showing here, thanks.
4:30
